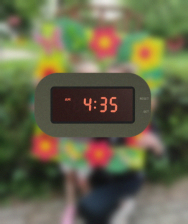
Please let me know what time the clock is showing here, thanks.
4:35
